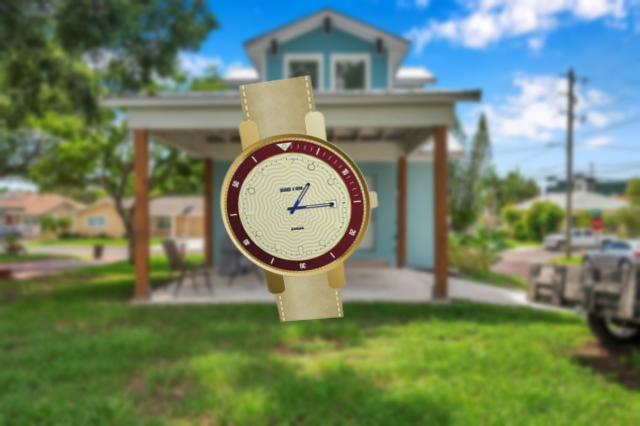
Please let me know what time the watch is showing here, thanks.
1:15
